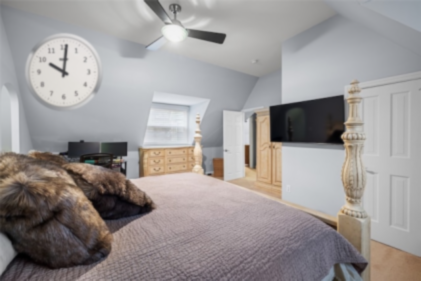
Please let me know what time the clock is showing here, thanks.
10:01
